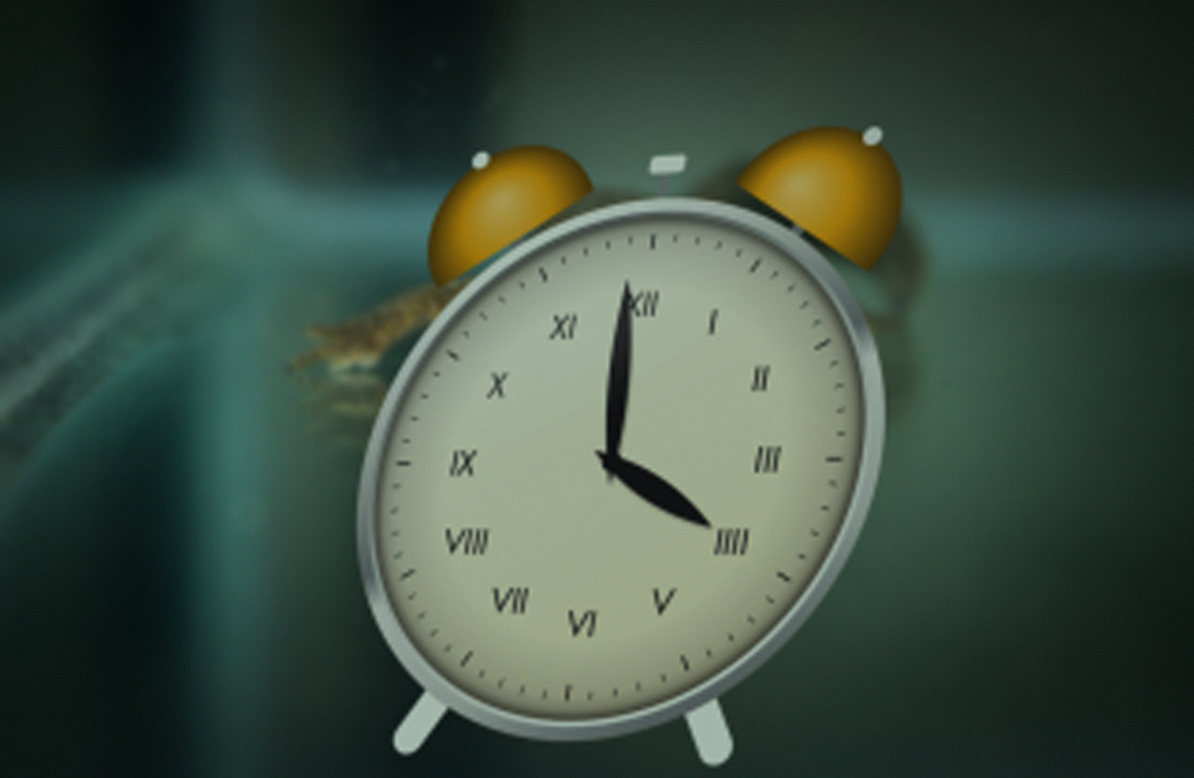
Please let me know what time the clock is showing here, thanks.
3:59
